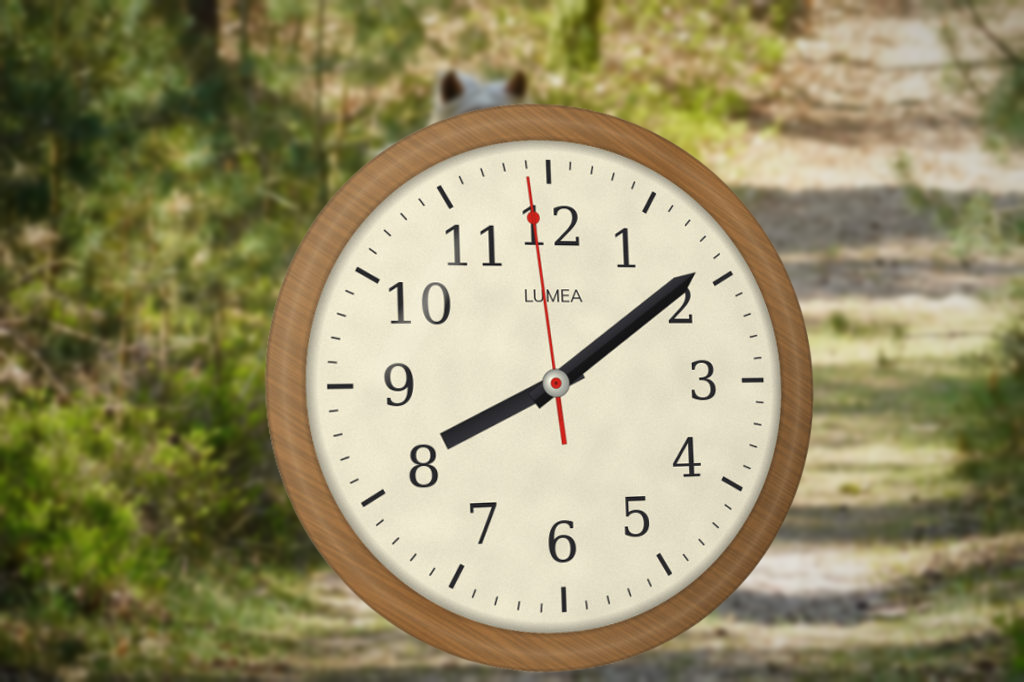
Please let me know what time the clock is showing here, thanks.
8:08:59
